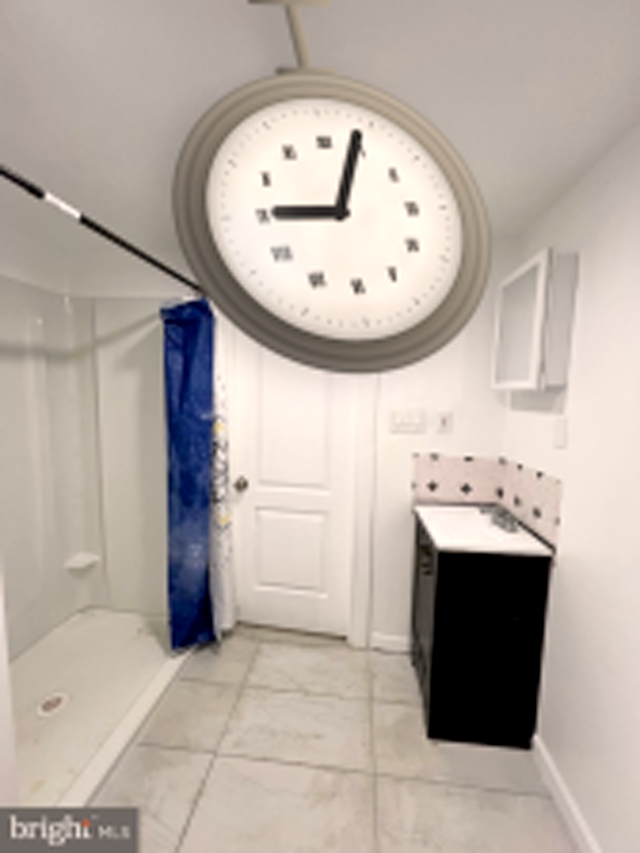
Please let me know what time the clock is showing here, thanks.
9:04
